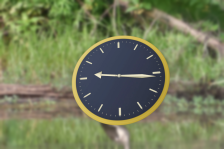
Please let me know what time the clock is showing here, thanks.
9:16
